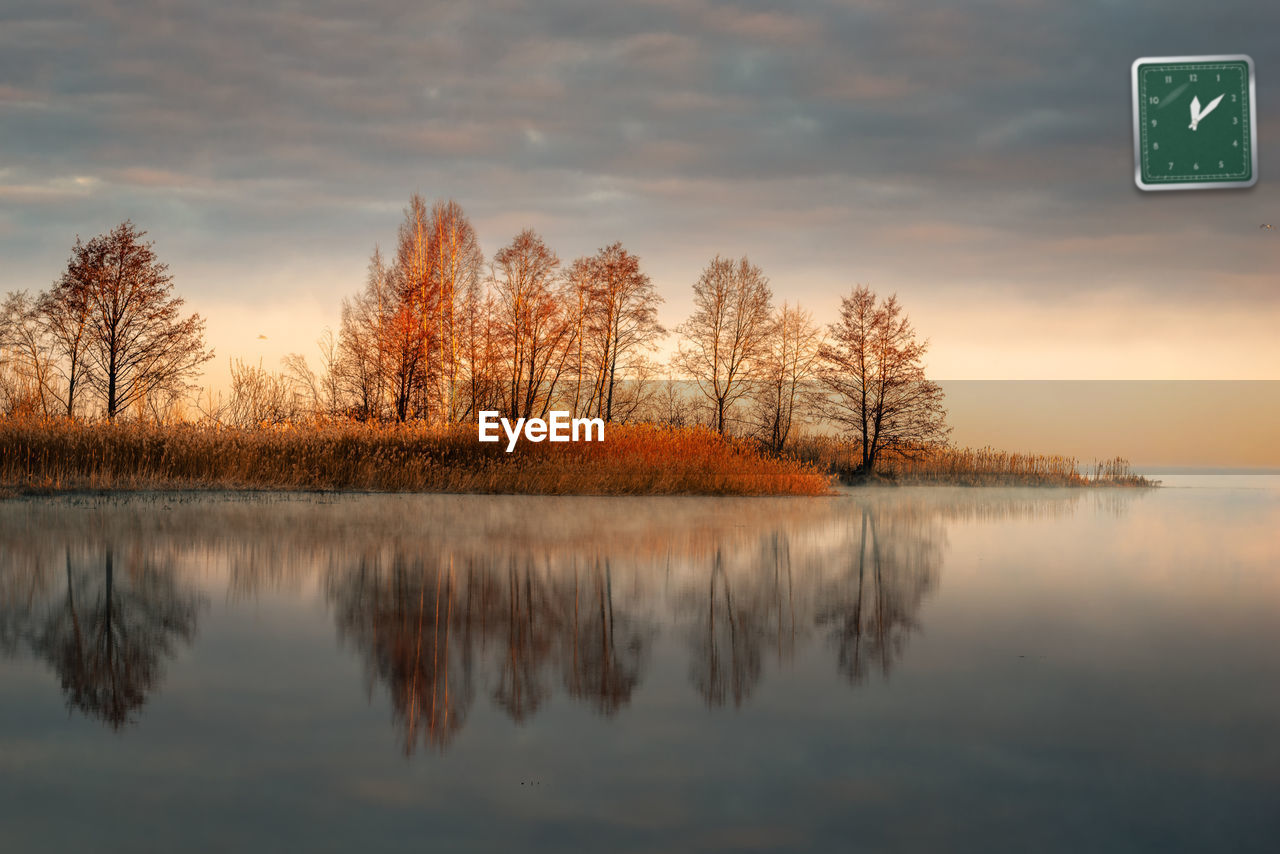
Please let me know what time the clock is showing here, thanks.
12:08
